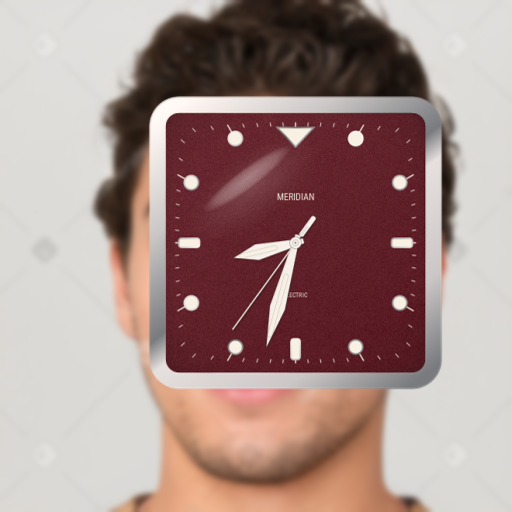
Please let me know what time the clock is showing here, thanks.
8:32:36
